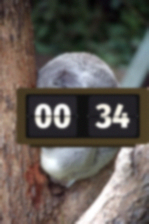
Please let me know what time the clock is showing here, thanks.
0:34
